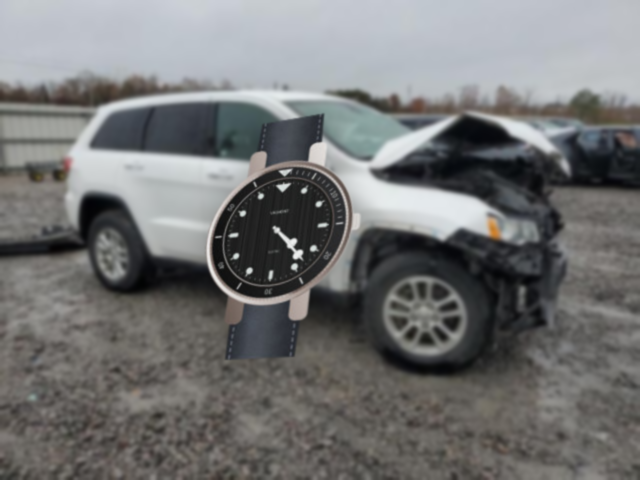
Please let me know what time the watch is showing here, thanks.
4:23
